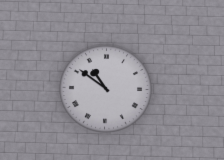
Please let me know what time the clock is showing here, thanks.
10:51
